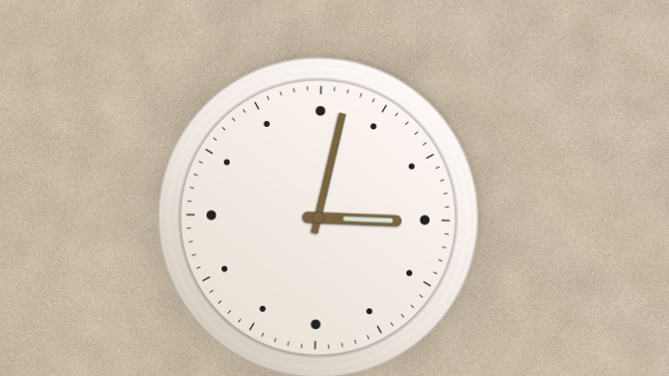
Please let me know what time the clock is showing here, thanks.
3:02
